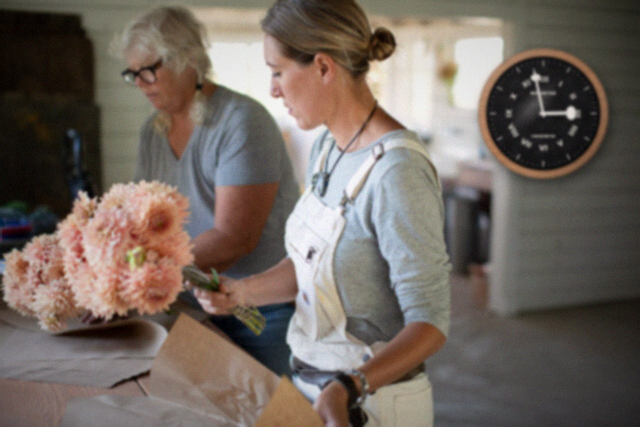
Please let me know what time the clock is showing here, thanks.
2:58
